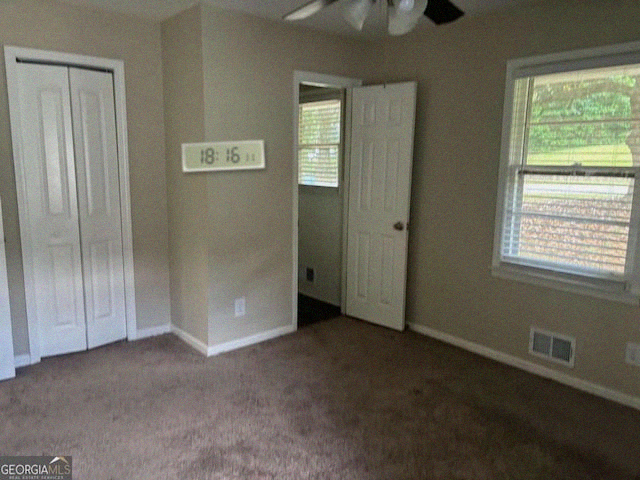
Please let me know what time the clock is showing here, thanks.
18:16
